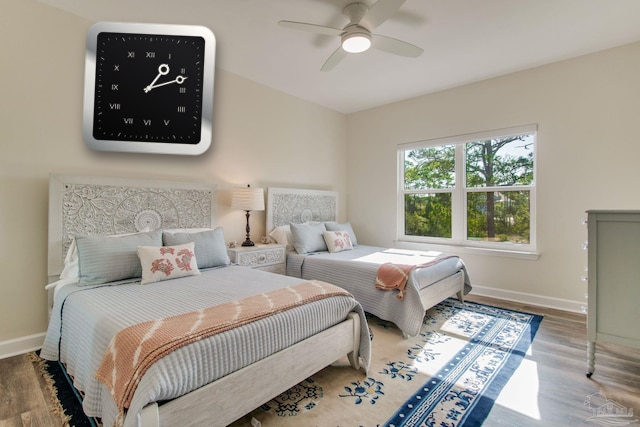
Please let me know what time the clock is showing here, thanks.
1:12
